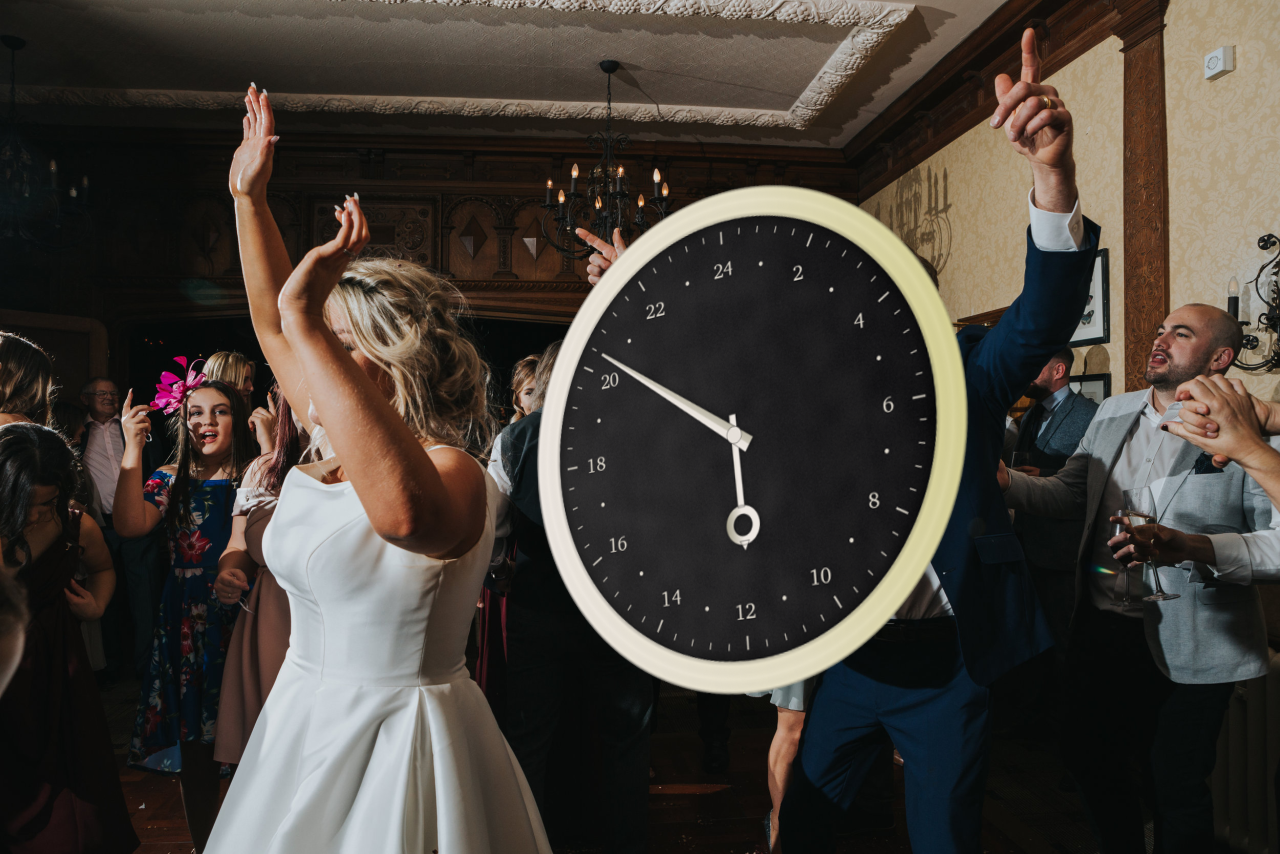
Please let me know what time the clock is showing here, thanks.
11:51
